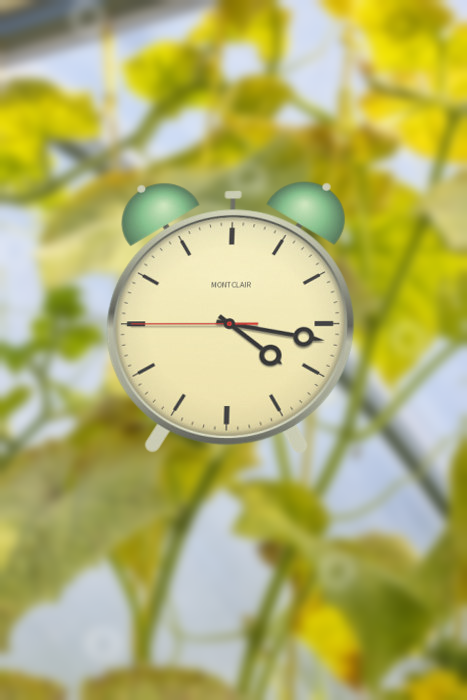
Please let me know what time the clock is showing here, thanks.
4:16:45
